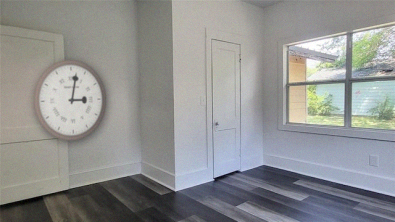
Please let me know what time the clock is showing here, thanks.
3:02
